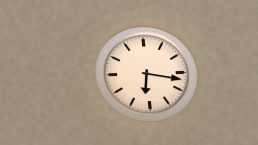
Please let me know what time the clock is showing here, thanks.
6:17
